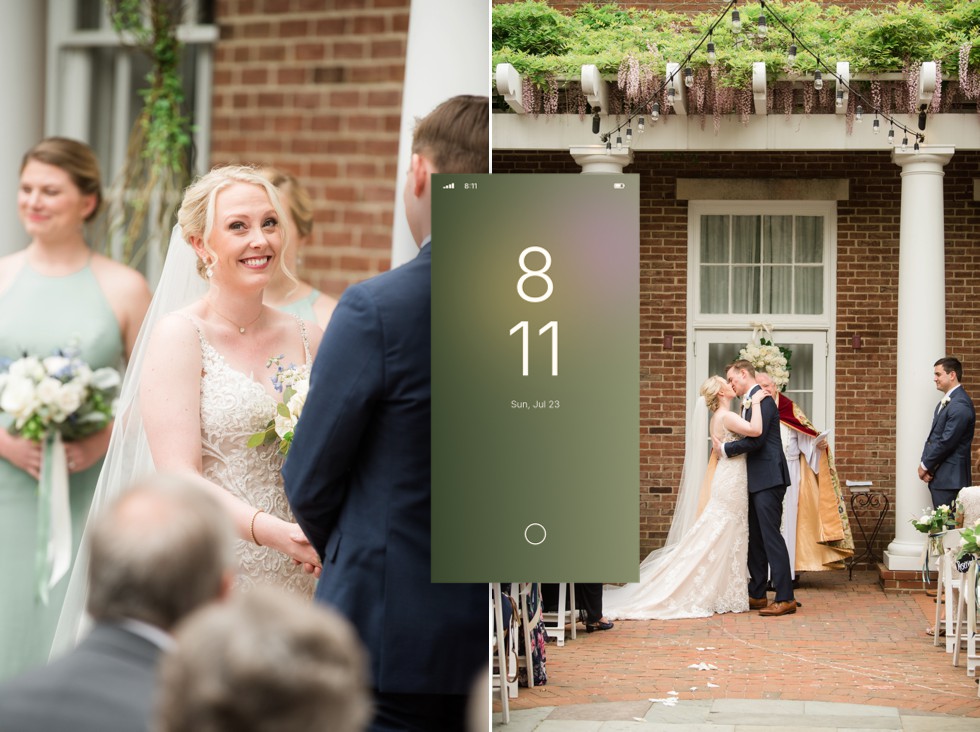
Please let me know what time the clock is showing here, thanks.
8:11
